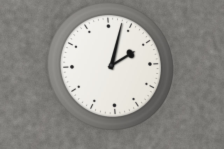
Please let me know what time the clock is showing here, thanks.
2:03
